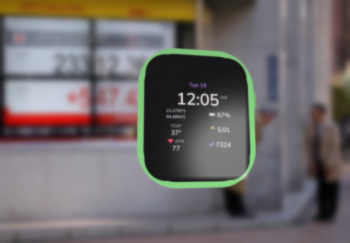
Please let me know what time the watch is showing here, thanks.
12:05
